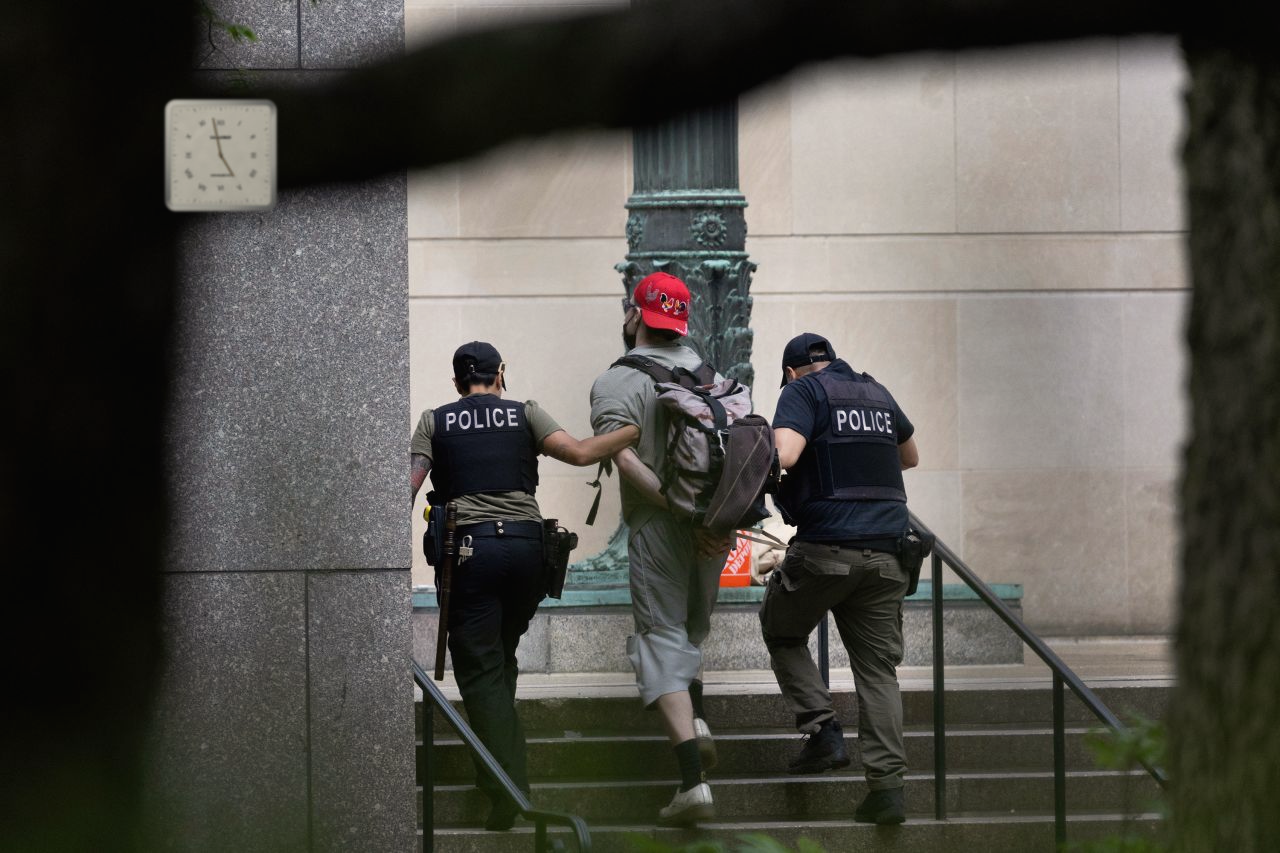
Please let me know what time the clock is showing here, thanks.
4:58
